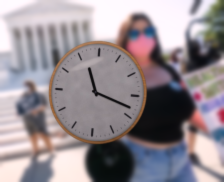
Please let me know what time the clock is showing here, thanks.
11:18
